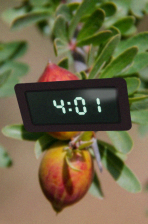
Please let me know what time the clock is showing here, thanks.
4:01
